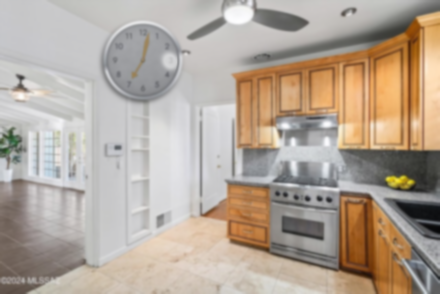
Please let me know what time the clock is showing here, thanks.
7:02
